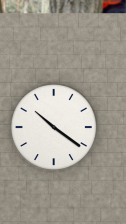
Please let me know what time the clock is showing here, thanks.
10:21
